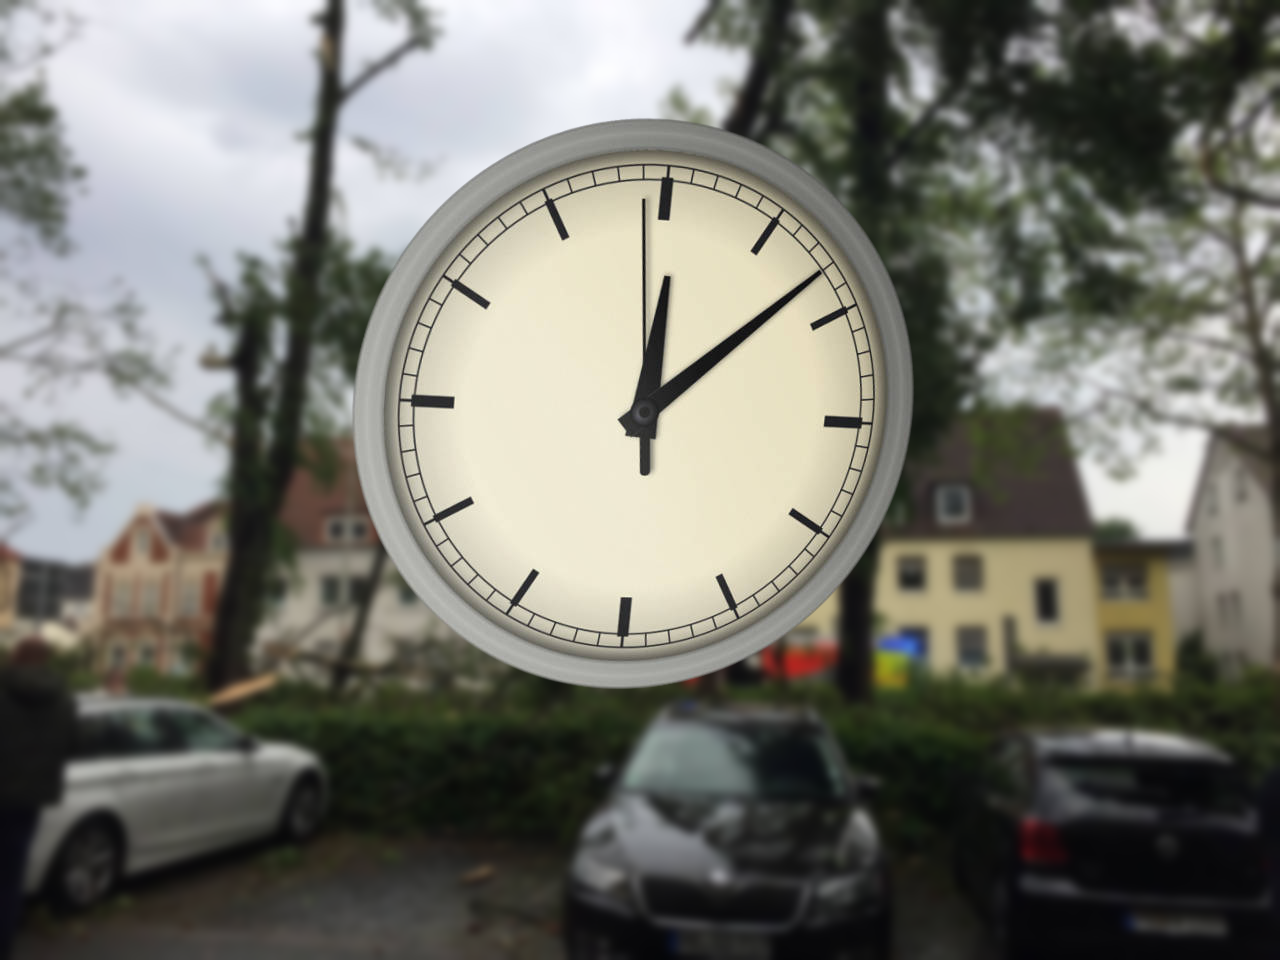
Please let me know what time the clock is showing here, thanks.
12:07:59
